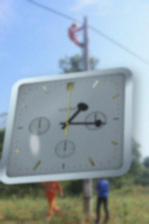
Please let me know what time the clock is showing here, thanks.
1:16
